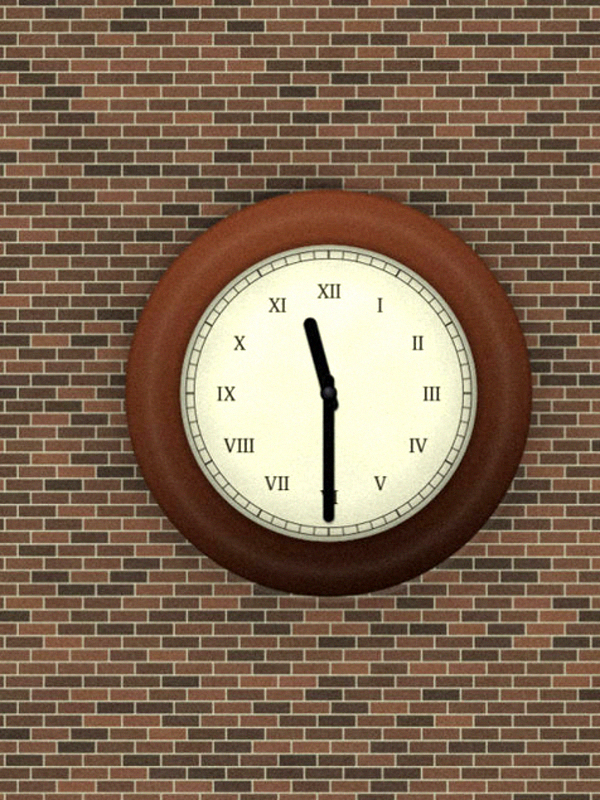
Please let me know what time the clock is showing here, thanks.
11:30
